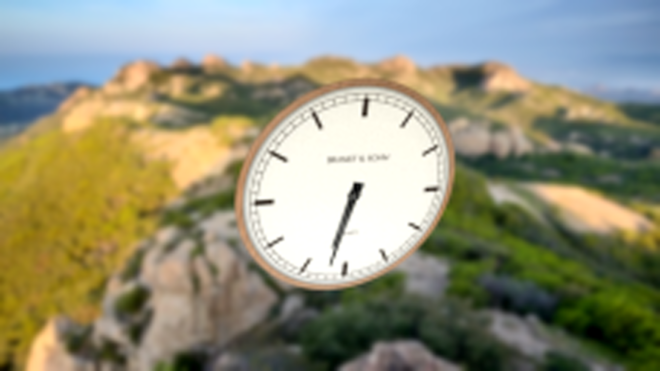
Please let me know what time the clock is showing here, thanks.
6:32
